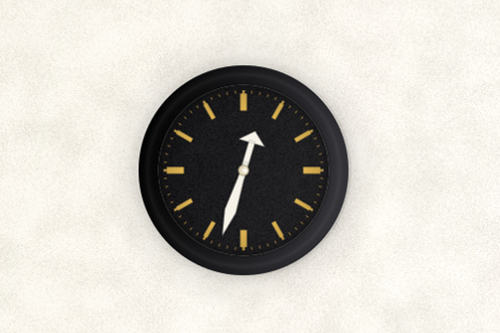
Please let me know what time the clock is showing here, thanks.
12:33
